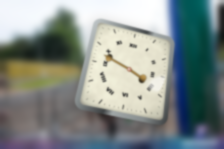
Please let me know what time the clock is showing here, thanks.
3:48
